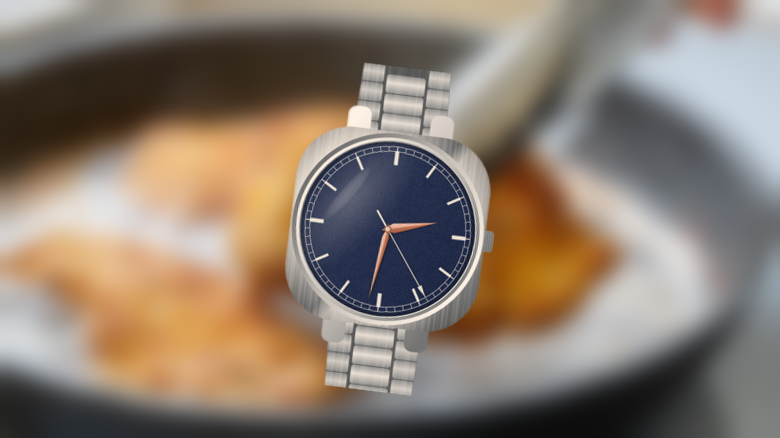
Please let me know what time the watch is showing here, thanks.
2:31:24
